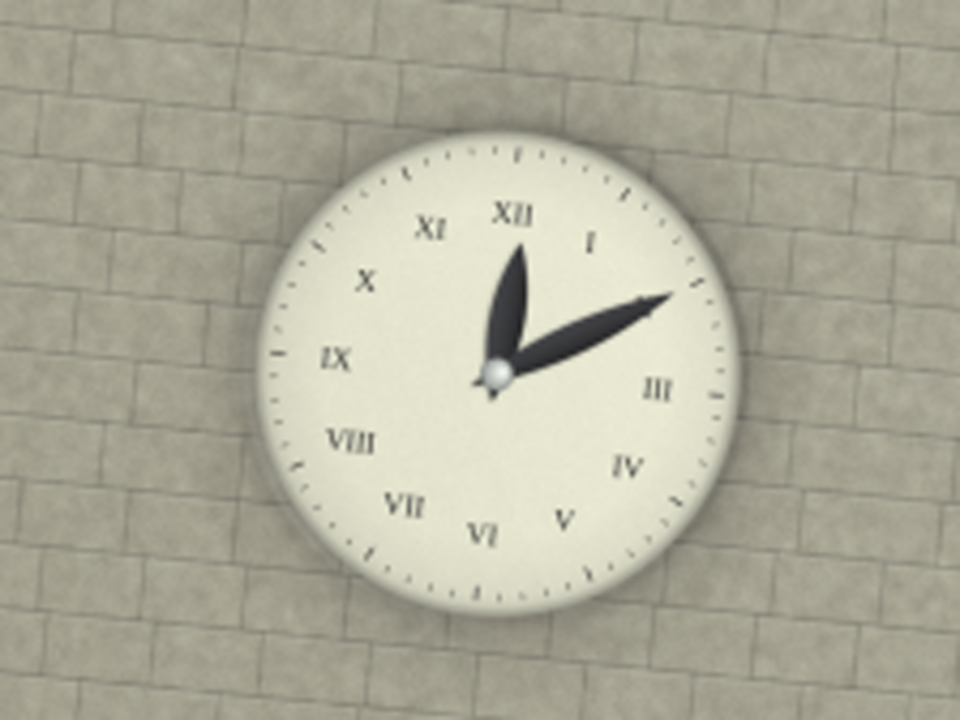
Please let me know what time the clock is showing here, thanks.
12:10
